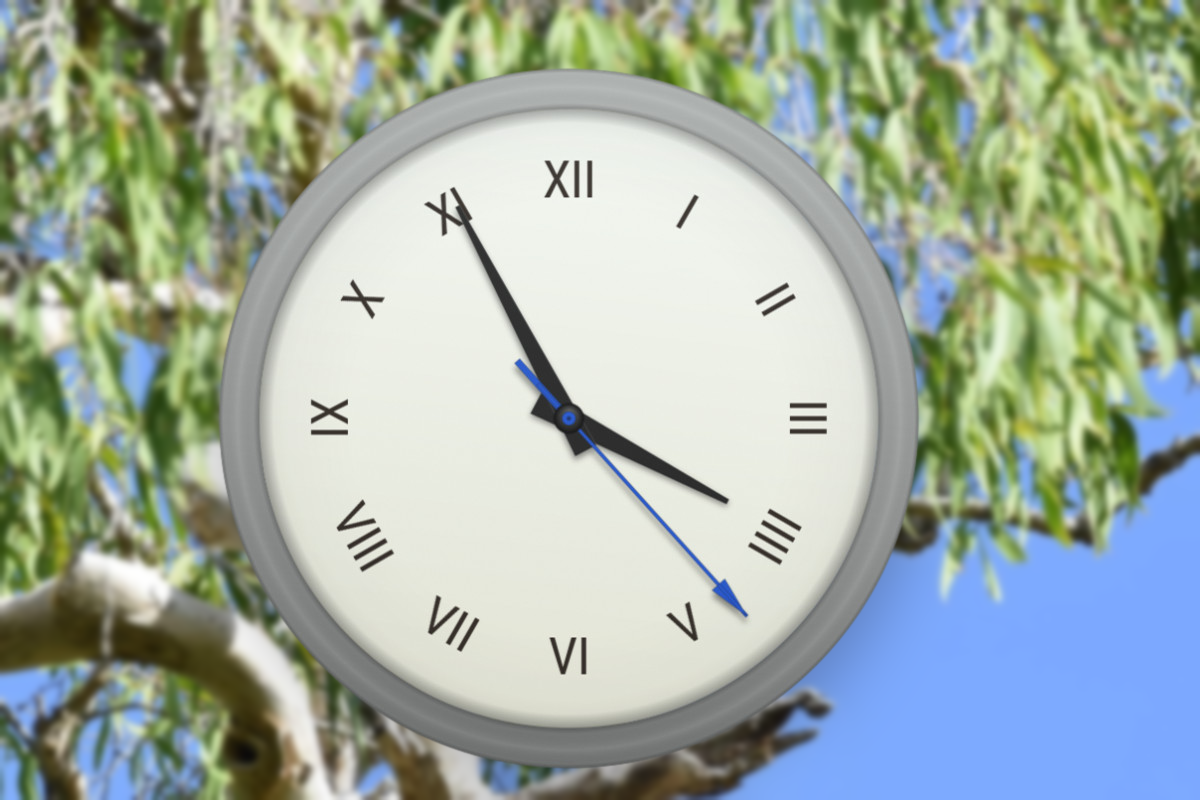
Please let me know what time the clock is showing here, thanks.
3:55:23
